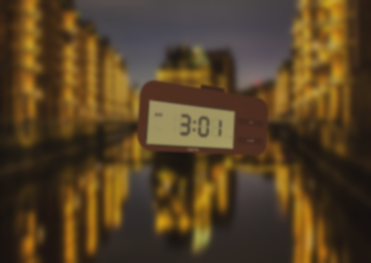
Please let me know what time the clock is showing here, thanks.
3:01
